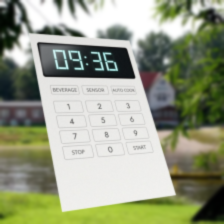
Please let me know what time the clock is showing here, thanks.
9:36
